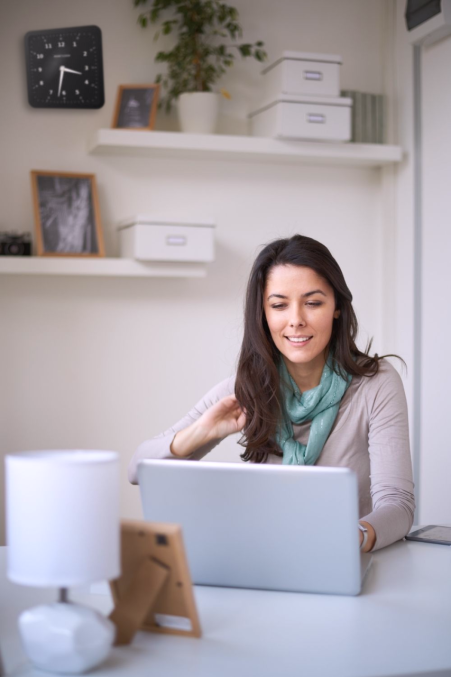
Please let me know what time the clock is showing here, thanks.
3:32
